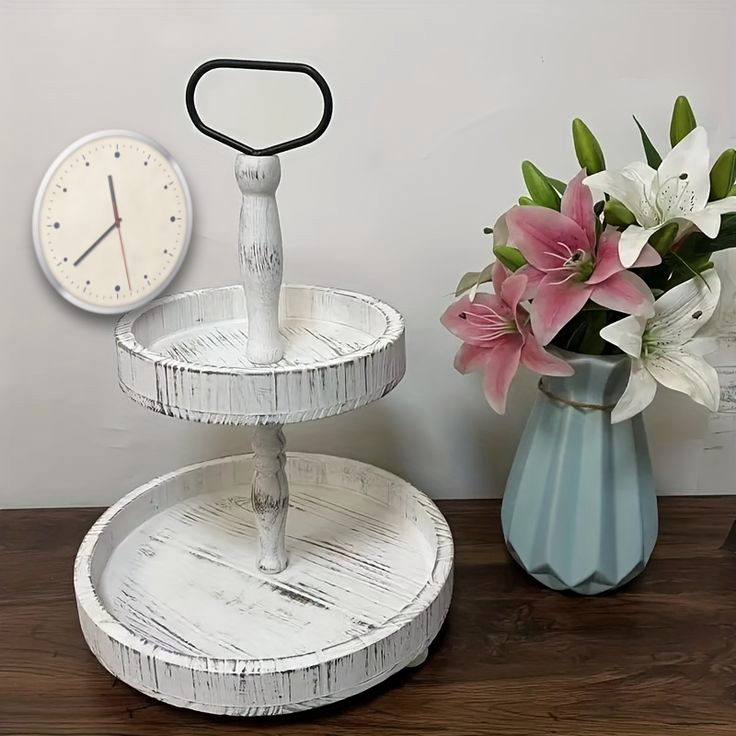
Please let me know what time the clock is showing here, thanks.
11:38:28
